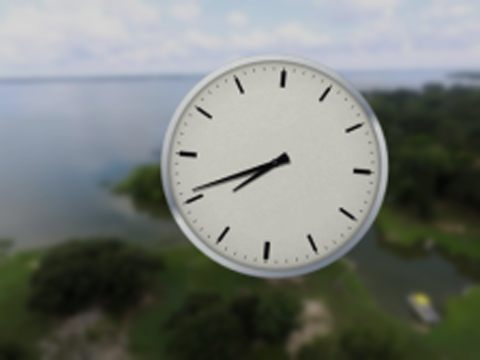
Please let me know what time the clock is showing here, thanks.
7:41
